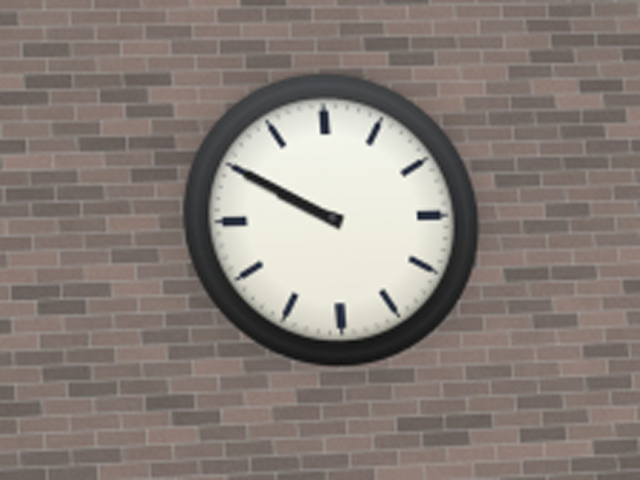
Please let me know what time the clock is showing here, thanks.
9:50
